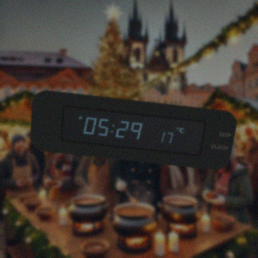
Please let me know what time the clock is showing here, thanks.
5:29
